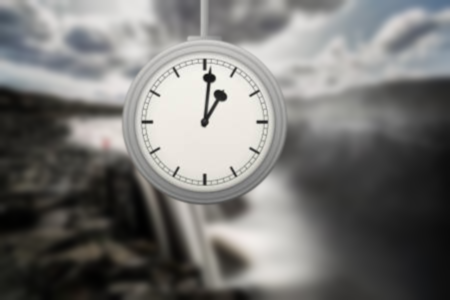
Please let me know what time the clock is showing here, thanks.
1:01
